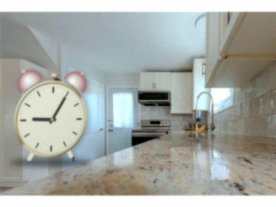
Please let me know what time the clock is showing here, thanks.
9:05
